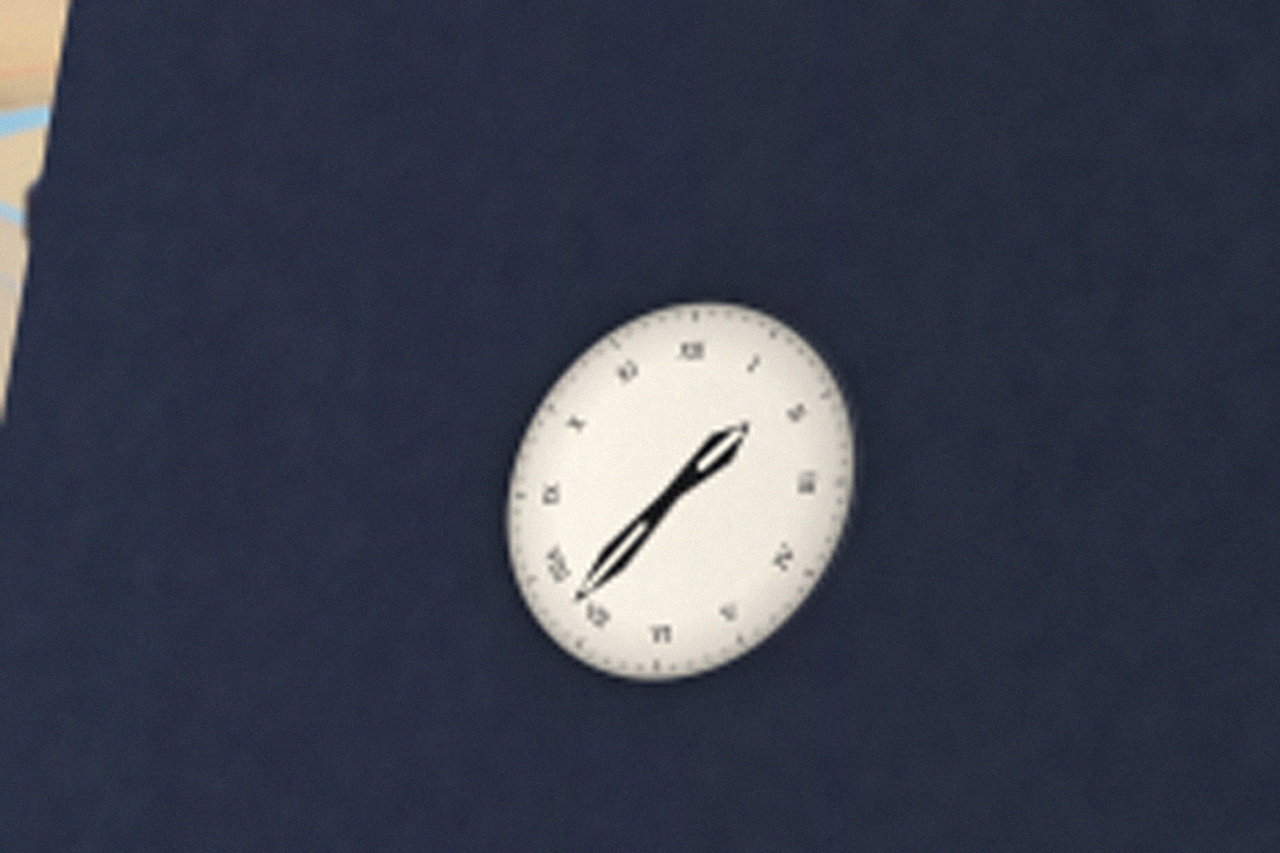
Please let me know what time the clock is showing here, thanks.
1:37
